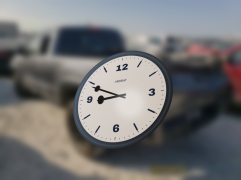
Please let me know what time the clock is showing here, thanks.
8:49
